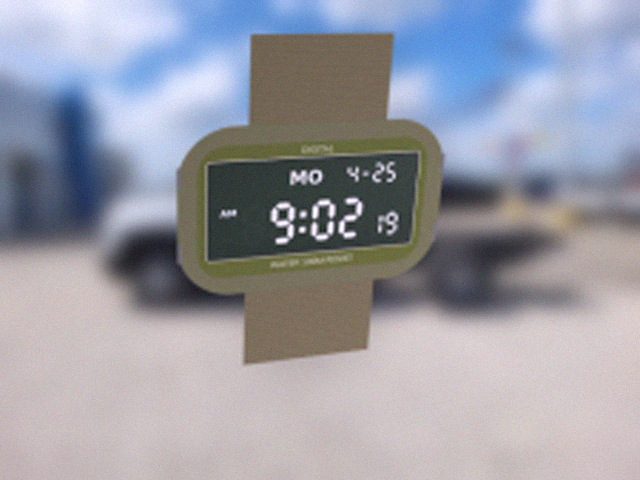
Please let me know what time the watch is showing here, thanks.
9:02:19
